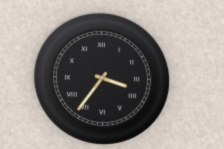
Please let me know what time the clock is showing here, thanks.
3:36
